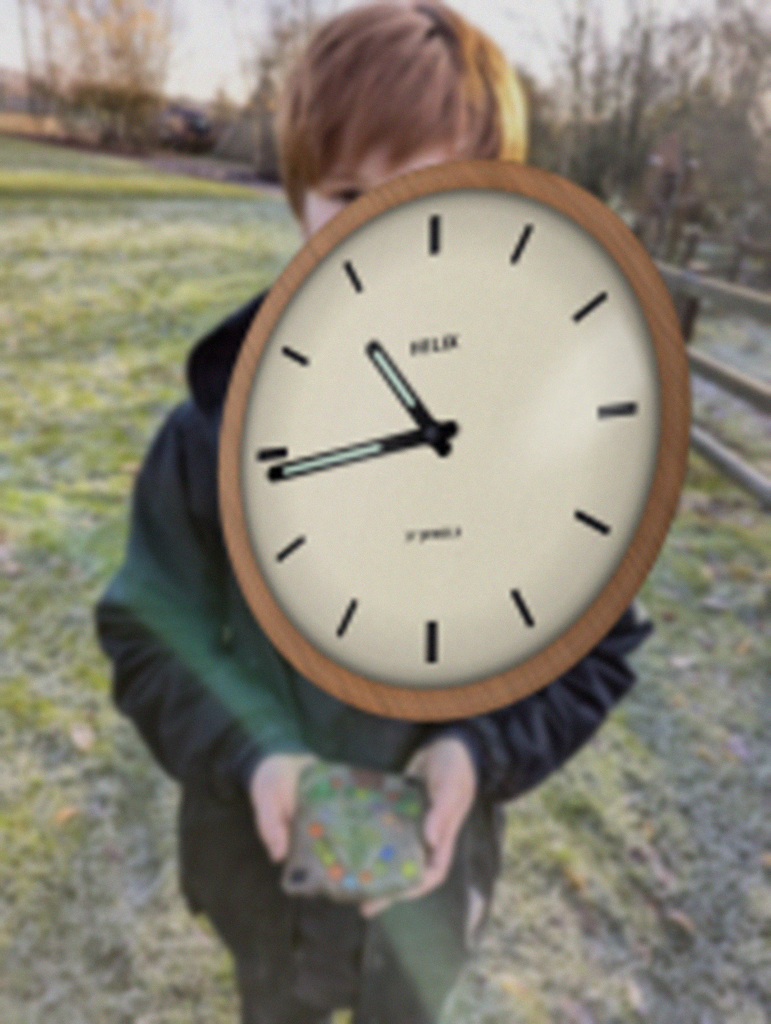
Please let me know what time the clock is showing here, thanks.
10:44
